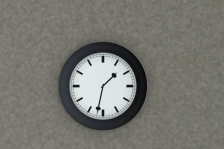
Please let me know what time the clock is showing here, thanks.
1:32
